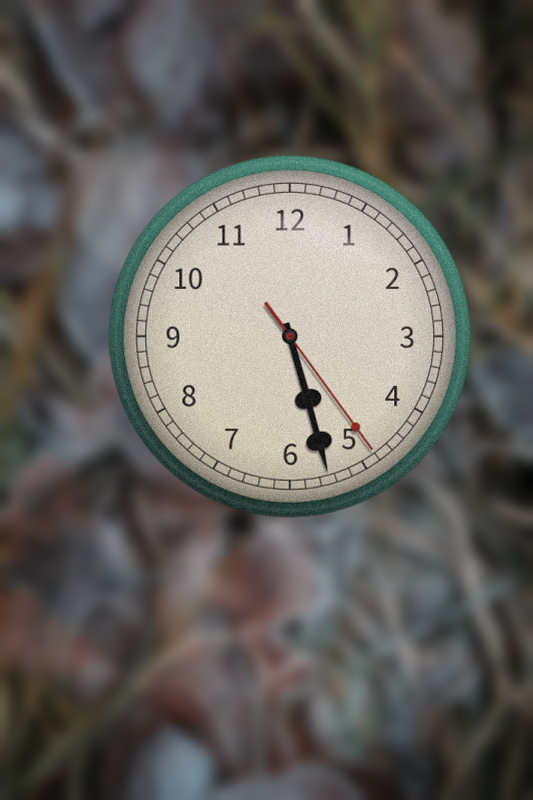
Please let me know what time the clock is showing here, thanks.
5:27:24
